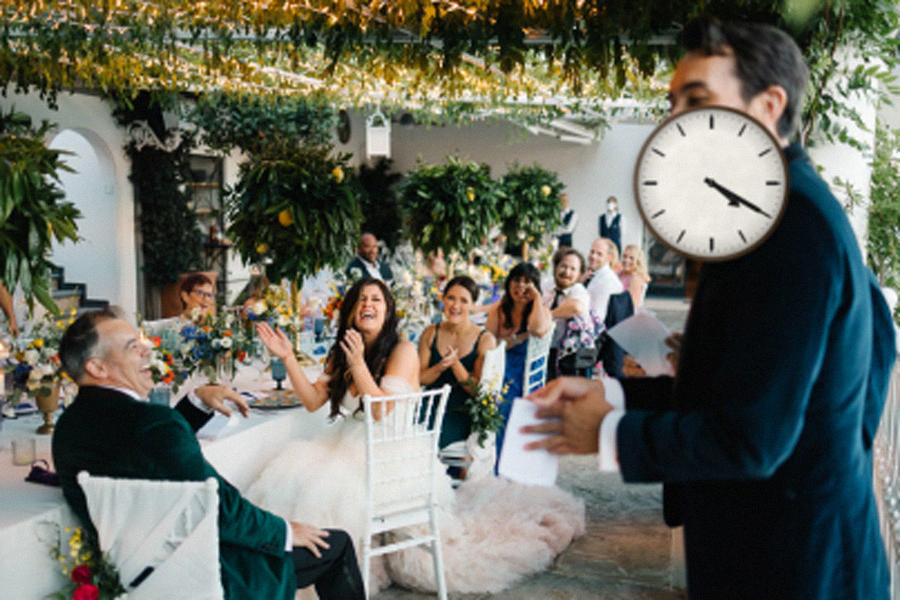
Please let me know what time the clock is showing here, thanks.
4:20
